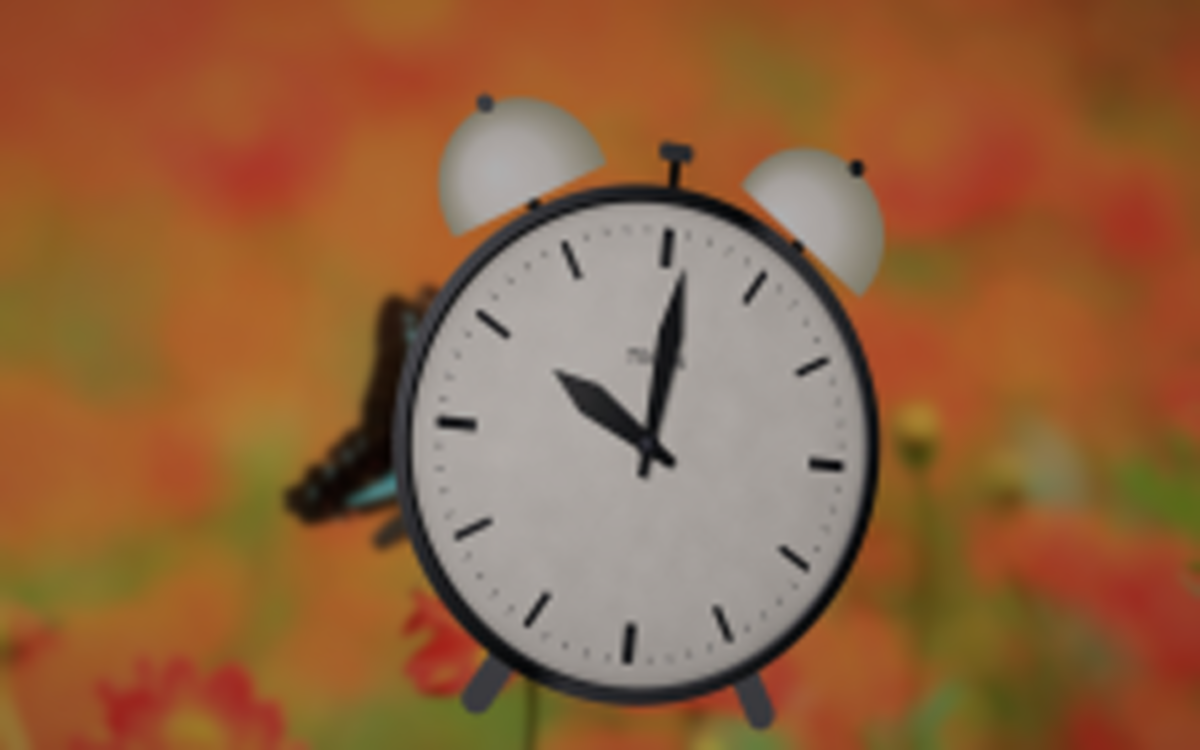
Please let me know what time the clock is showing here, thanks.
10:01
